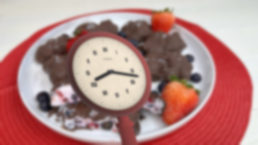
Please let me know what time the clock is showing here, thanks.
8:17
